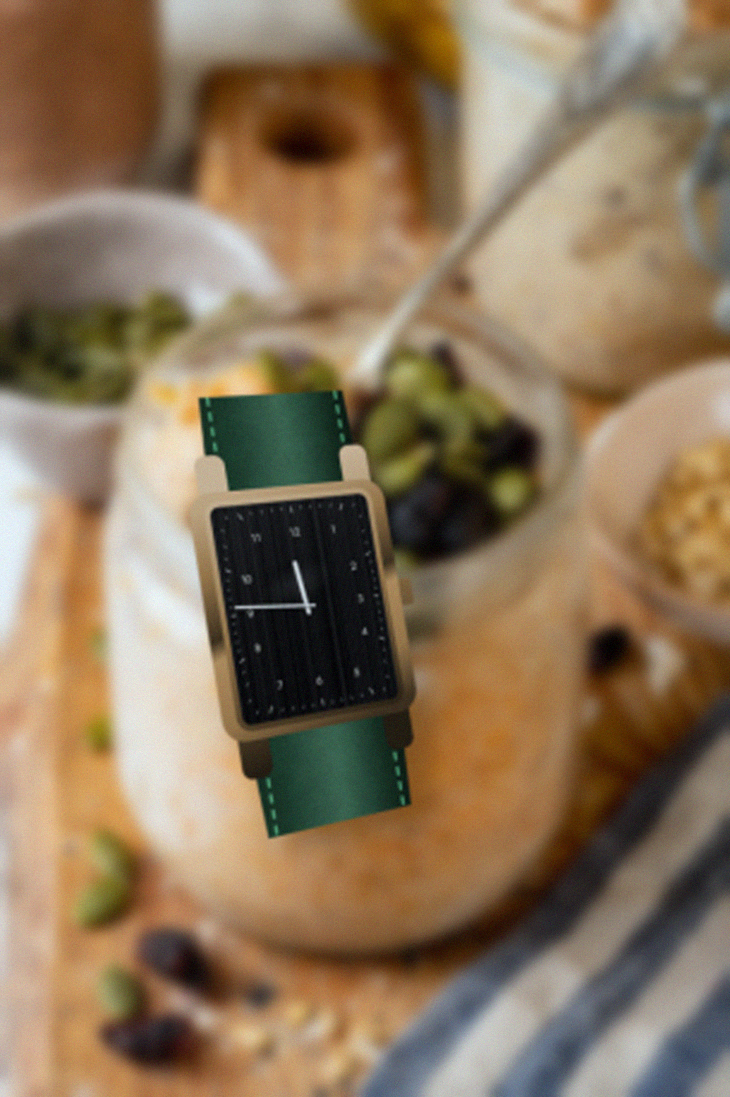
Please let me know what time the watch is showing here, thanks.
11:46
